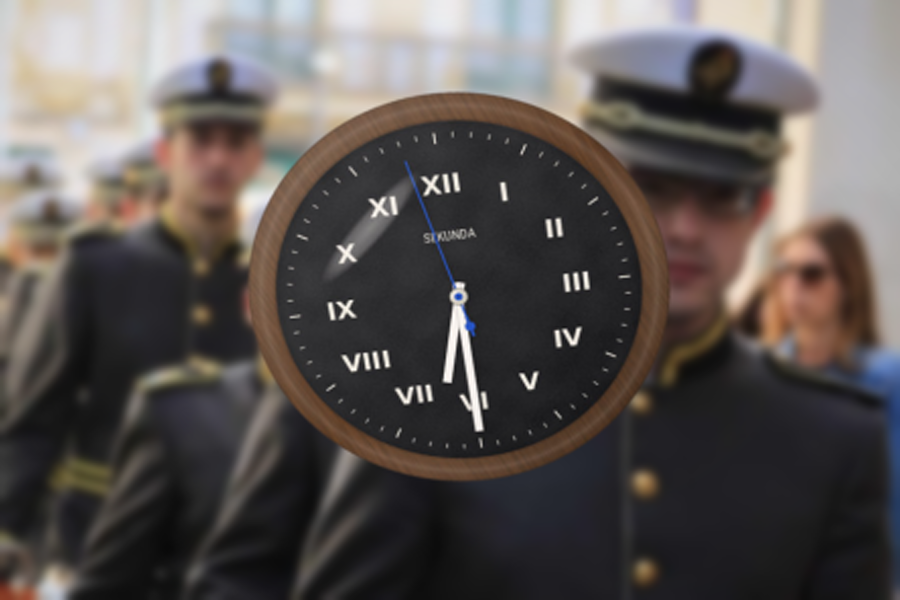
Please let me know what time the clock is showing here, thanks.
6:29:58
